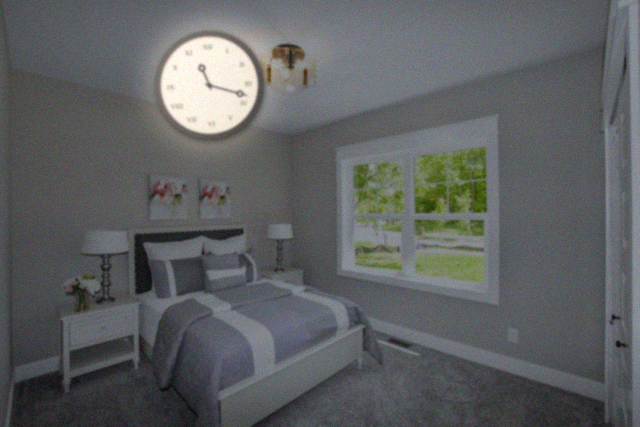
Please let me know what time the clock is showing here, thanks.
11:18
